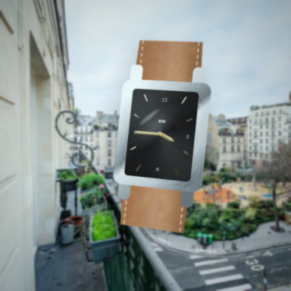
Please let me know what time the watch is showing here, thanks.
3:45
